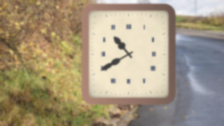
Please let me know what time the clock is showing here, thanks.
10:40
